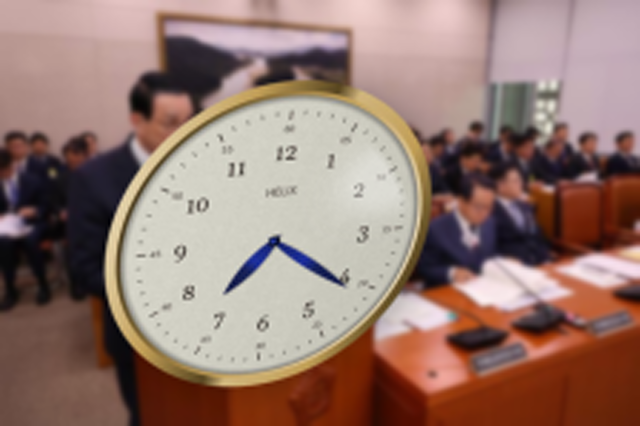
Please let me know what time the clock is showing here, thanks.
7:21
